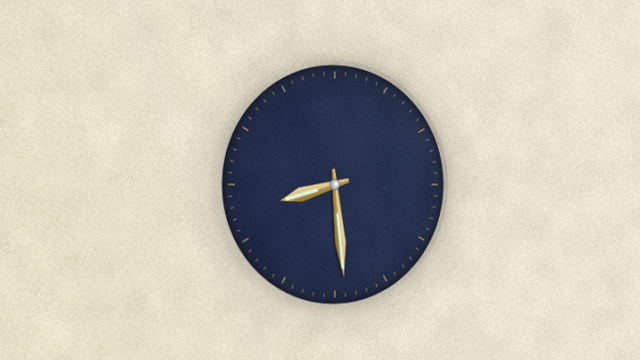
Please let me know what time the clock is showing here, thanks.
8:29
